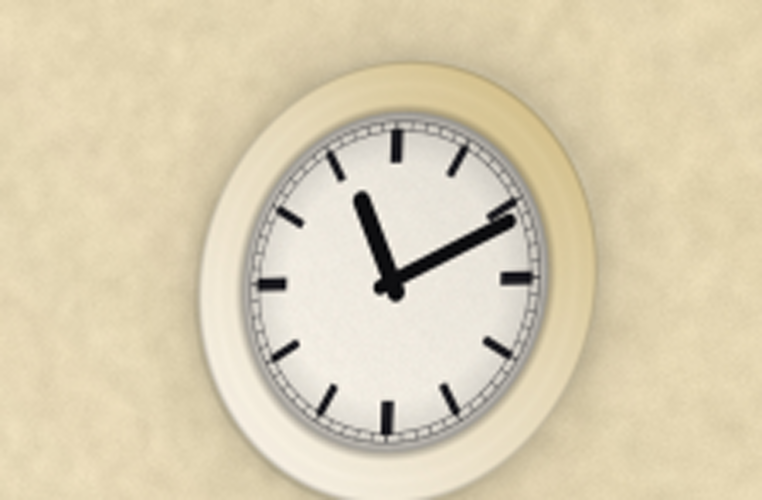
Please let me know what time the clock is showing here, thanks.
11:11
